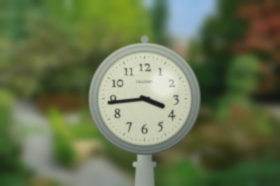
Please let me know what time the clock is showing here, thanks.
3:44
